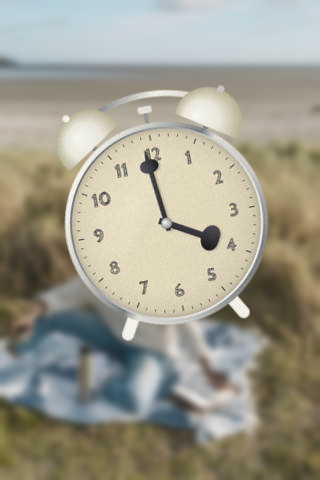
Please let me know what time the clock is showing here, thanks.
3:59
